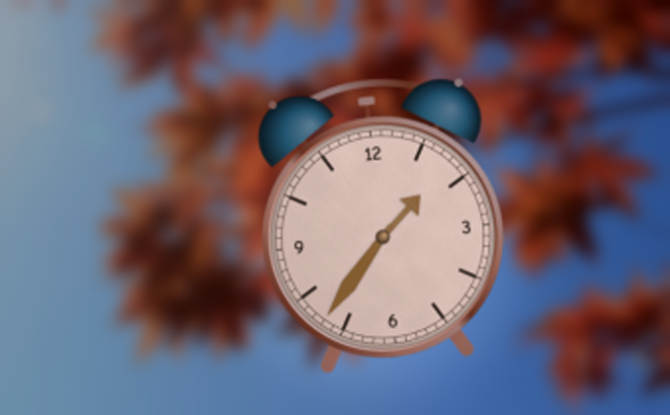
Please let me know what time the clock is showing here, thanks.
1:37
